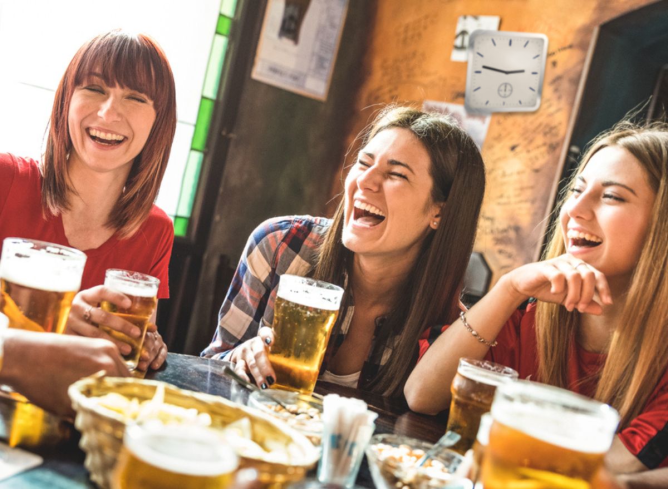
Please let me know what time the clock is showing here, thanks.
2:47
